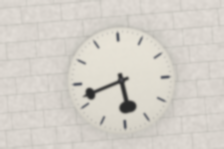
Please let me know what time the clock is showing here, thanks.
5:42
